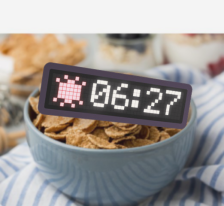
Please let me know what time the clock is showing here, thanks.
6:27
